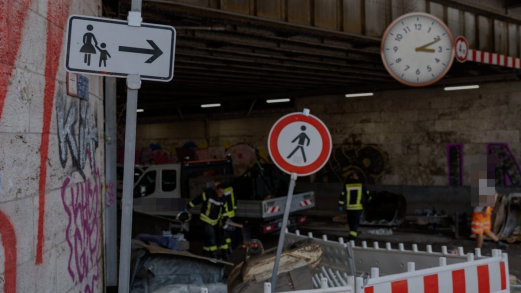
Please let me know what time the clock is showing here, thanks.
3:11
